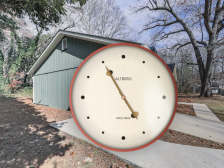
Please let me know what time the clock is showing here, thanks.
4:55
